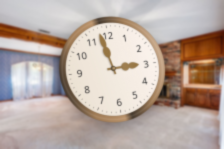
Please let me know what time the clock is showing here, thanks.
2:58
